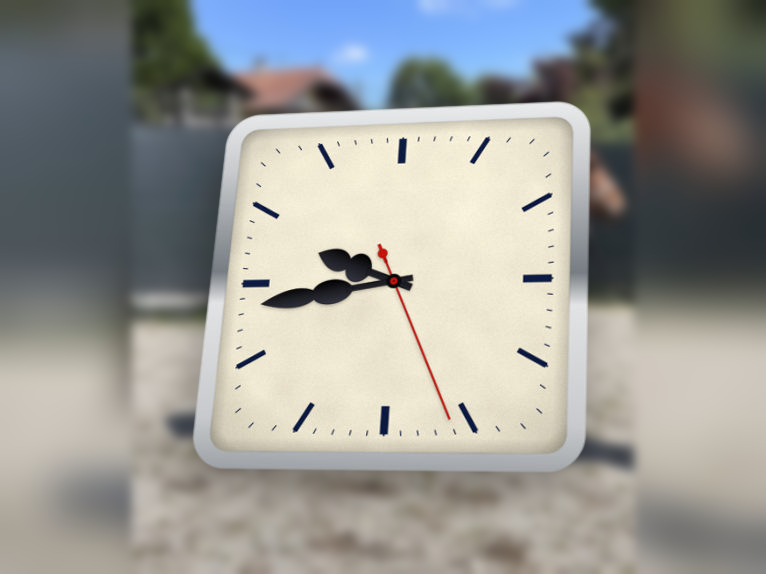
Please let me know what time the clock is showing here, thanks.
9:43:26
